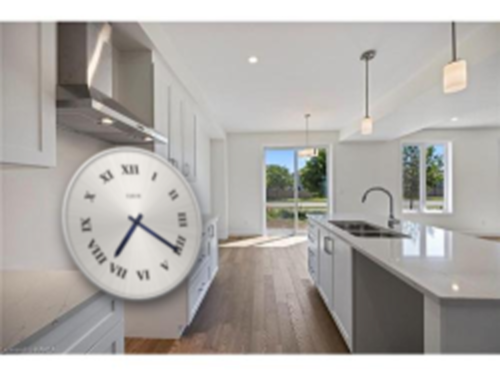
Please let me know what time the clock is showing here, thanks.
7:21
